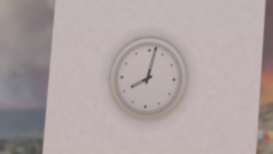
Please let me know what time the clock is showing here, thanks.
8:02
